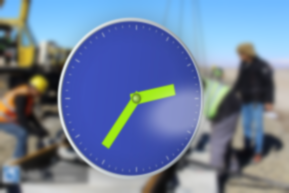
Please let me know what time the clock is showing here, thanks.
2:36
